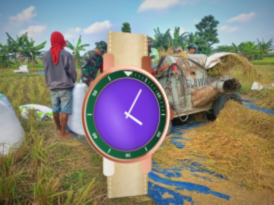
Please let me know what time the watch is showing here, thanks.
4:05
